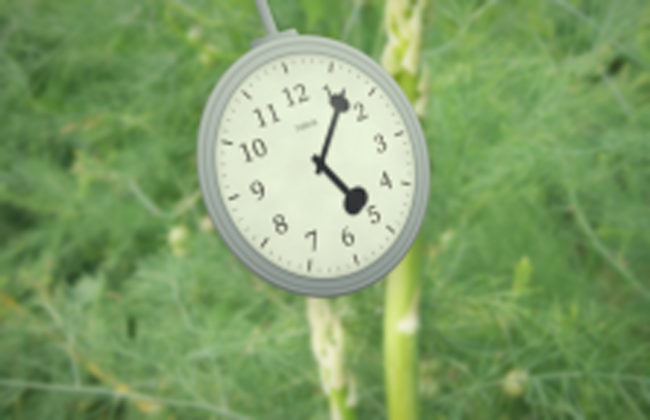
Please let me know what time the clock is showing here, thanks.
5:07
